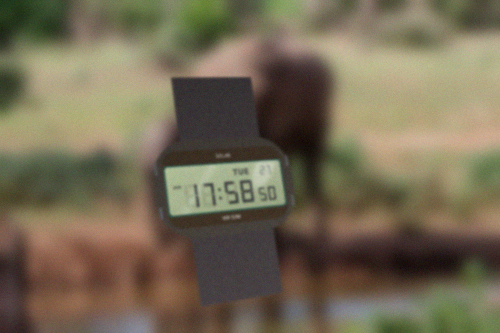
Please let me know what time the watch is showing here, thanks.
17:58:50
